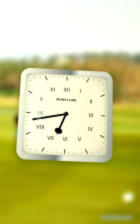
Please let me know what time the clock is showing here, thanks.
6:43
